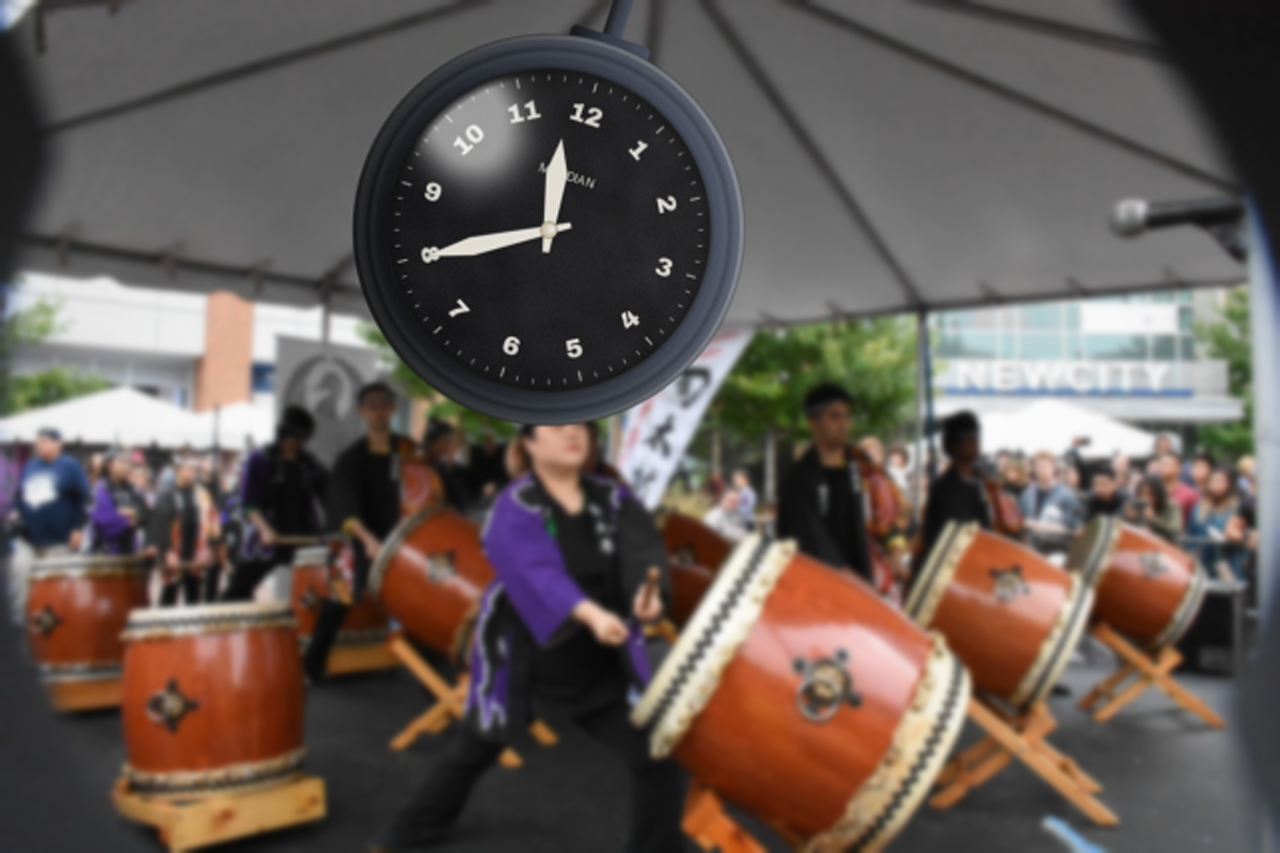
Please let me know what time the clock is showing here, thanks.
11:40
